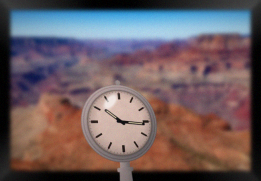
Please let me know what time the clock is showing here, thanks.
10:16
